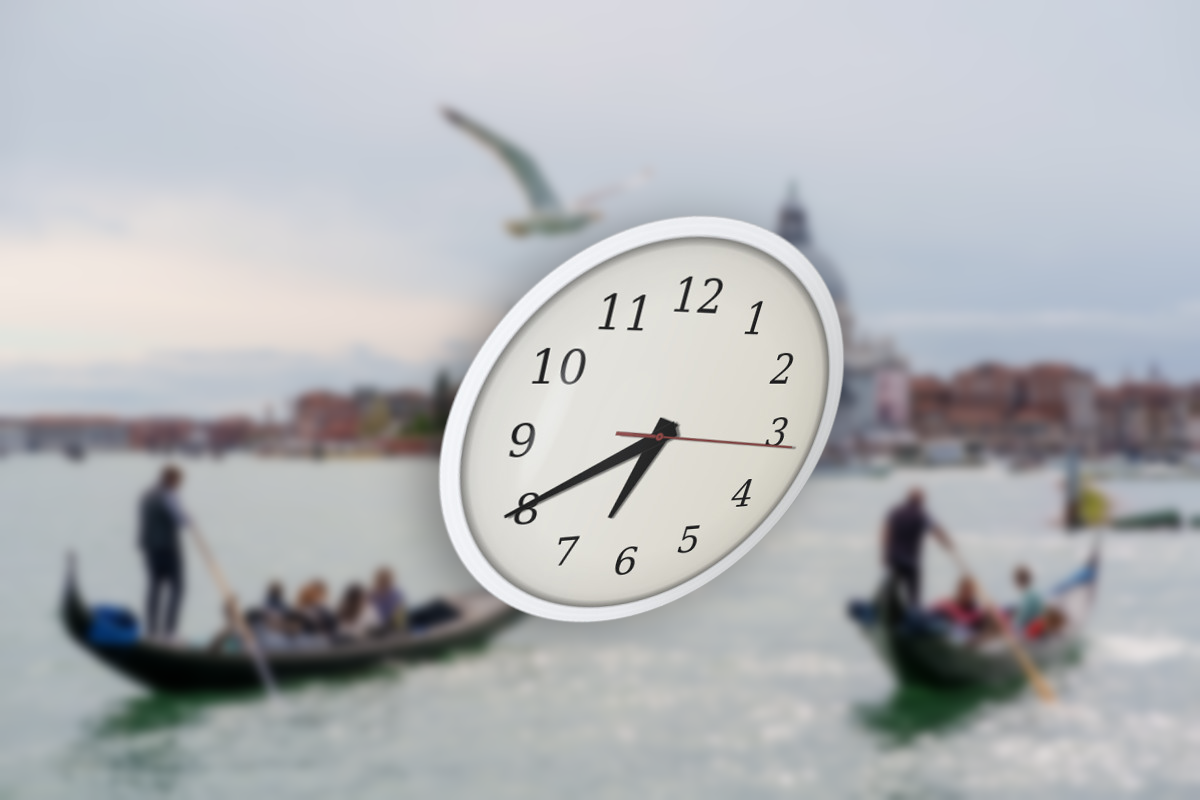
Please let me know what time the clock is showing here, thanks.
6:40:16
